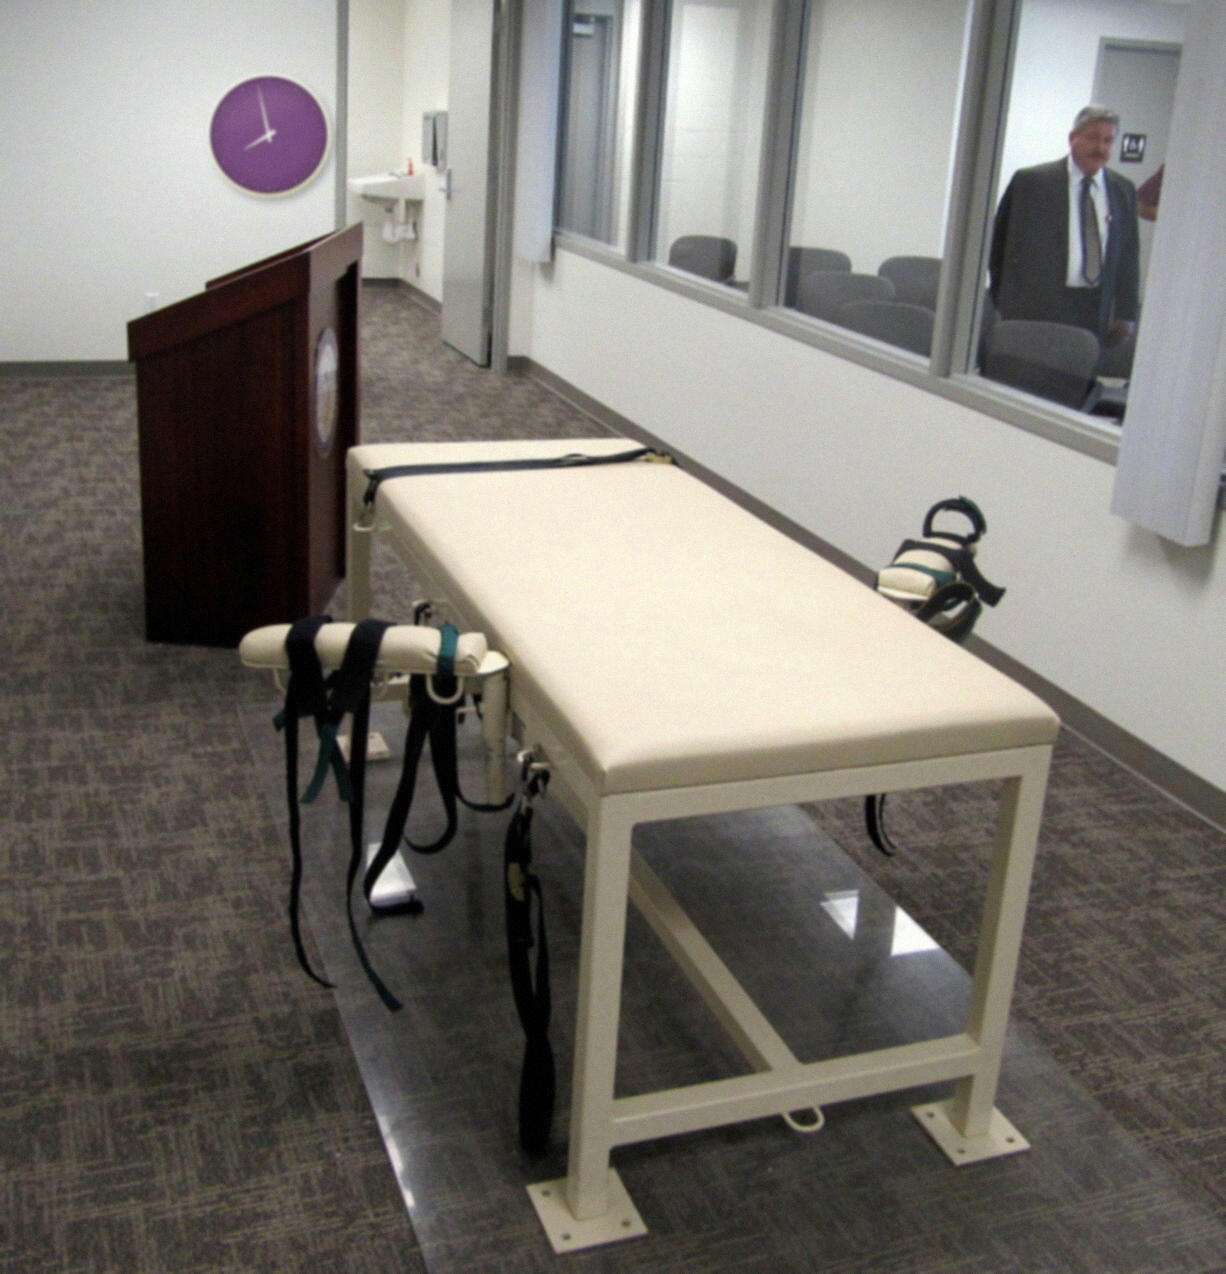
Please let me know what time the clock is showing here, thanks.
7:58
